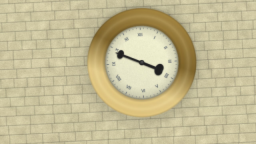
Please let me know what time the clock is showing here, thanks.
3:49
